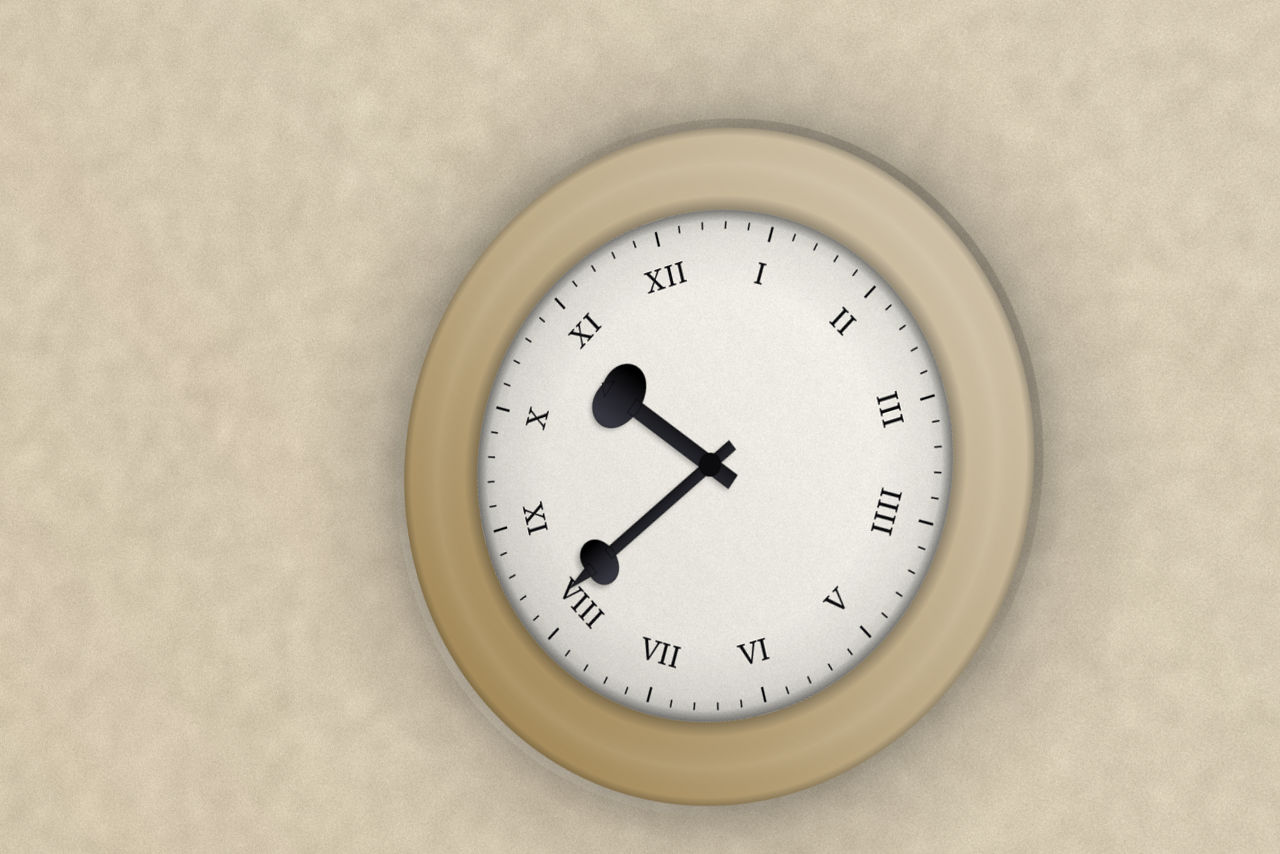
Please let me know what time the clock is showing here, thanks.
10:41
